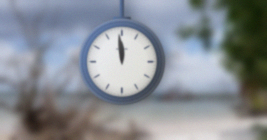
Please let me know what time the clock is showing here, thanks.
11:59
